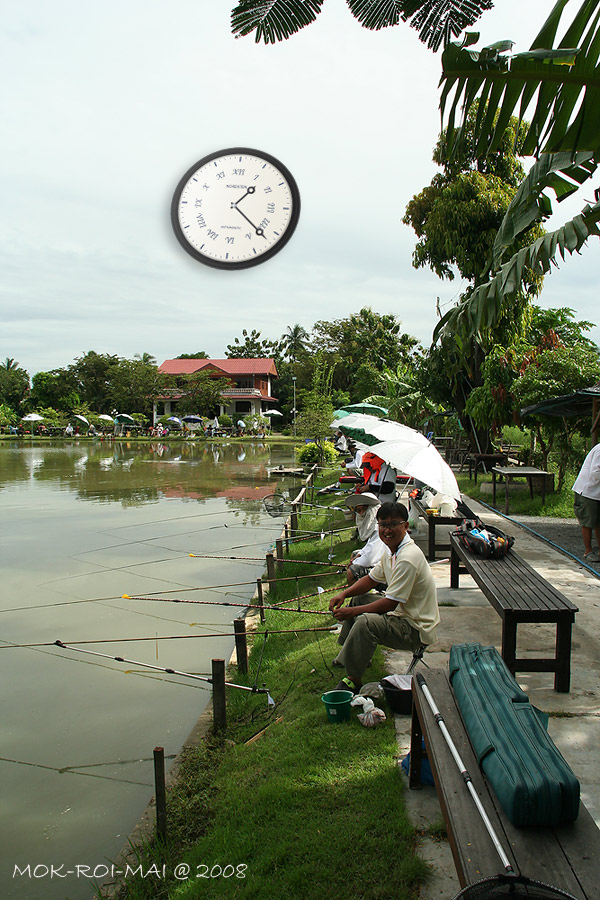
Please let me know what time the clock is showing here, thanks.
1:22
